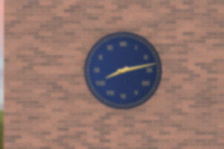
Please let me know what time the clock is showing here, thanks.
8:13
